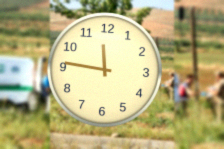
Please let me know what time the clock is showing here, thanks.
11:46
